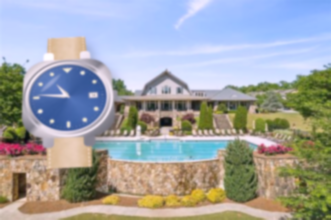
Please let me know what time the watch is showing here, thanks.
10:46
